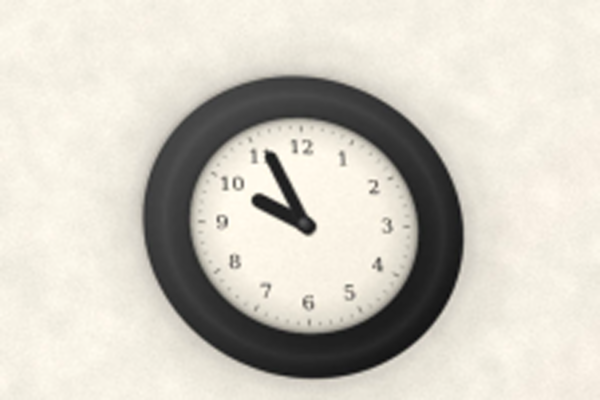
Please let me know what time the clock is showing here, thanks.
9:56
